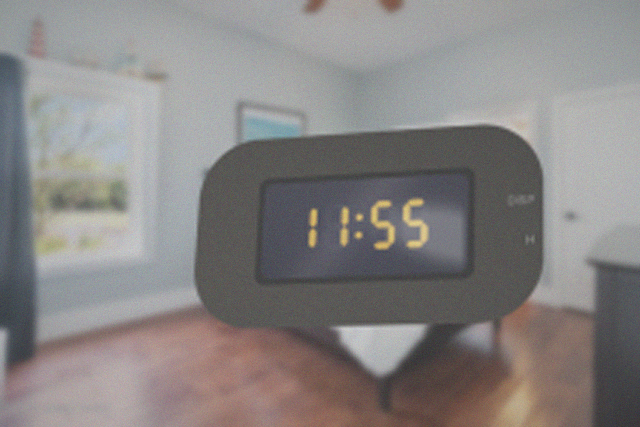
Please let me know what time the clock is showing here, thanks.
11:55
